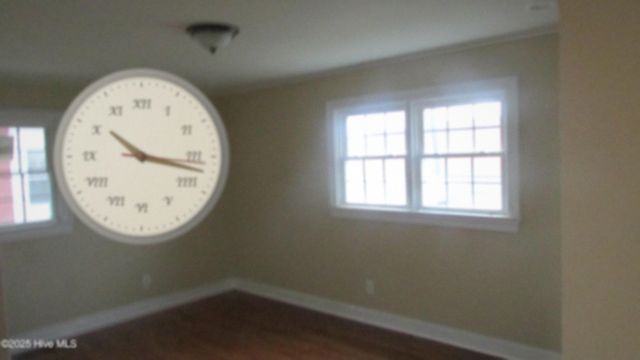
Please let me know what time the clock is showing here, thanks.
10:17:16
